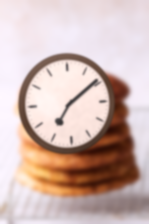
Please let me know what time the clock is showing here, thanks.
7:09
